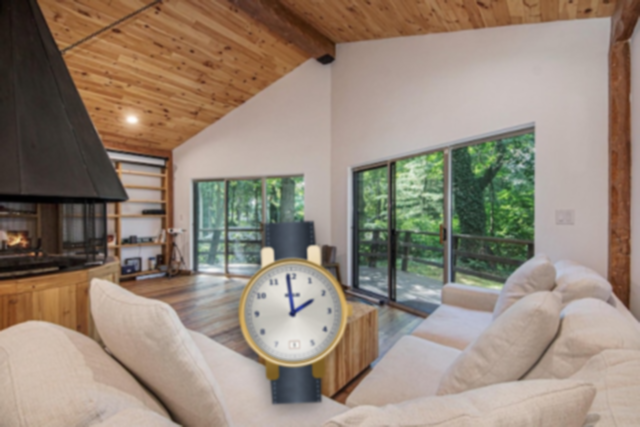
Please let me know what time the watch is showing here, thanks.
1:59
